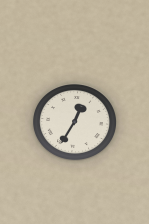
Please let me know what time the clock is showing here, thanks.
12:34
